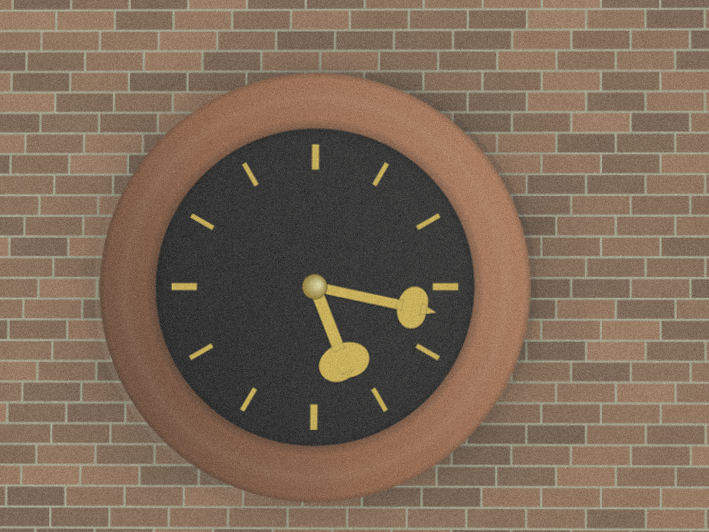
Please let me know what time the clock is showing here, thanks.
5:17
